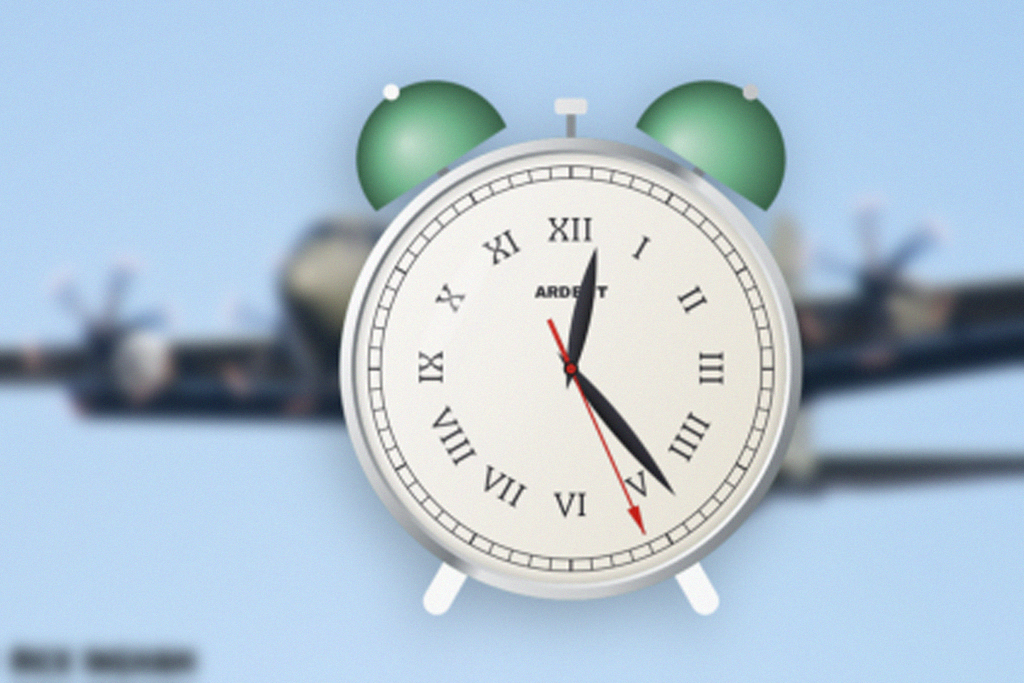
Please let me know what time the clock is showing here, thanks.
12:23:26
